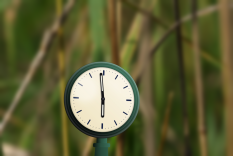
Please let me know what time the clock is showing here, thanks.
5:59
